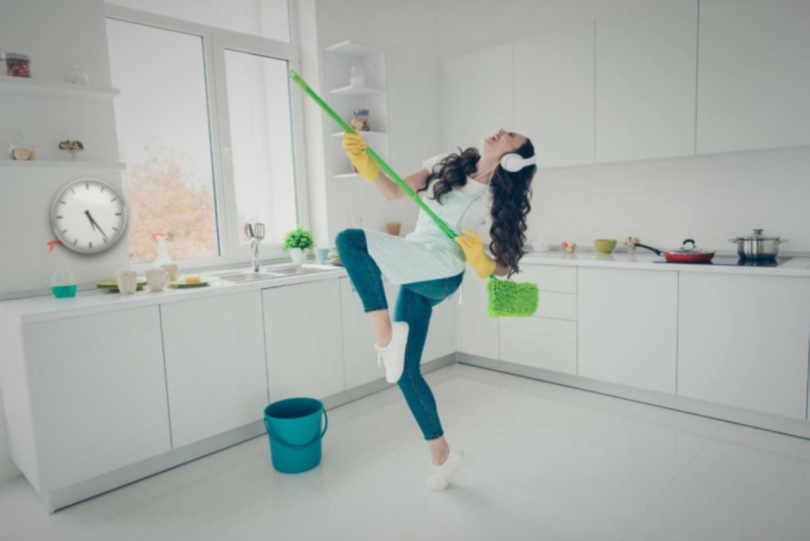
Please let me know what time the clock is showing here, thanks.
5:24
